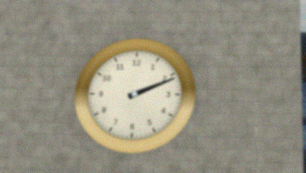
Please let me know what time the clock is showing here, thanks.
2:11
